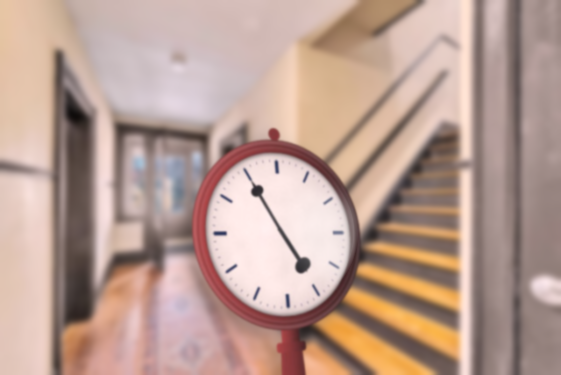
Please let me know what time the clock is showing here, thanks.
4:55
